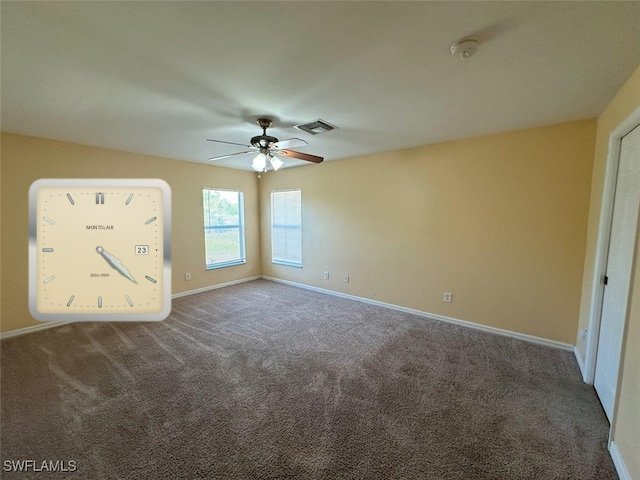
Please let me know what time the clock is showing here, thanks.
4:22
